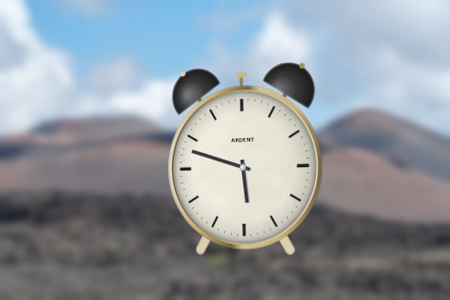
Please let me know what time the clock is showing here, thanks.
5:48
